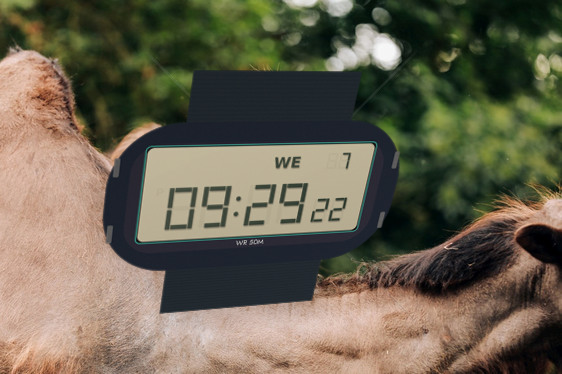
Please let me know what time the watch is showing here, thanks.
9:29:22
